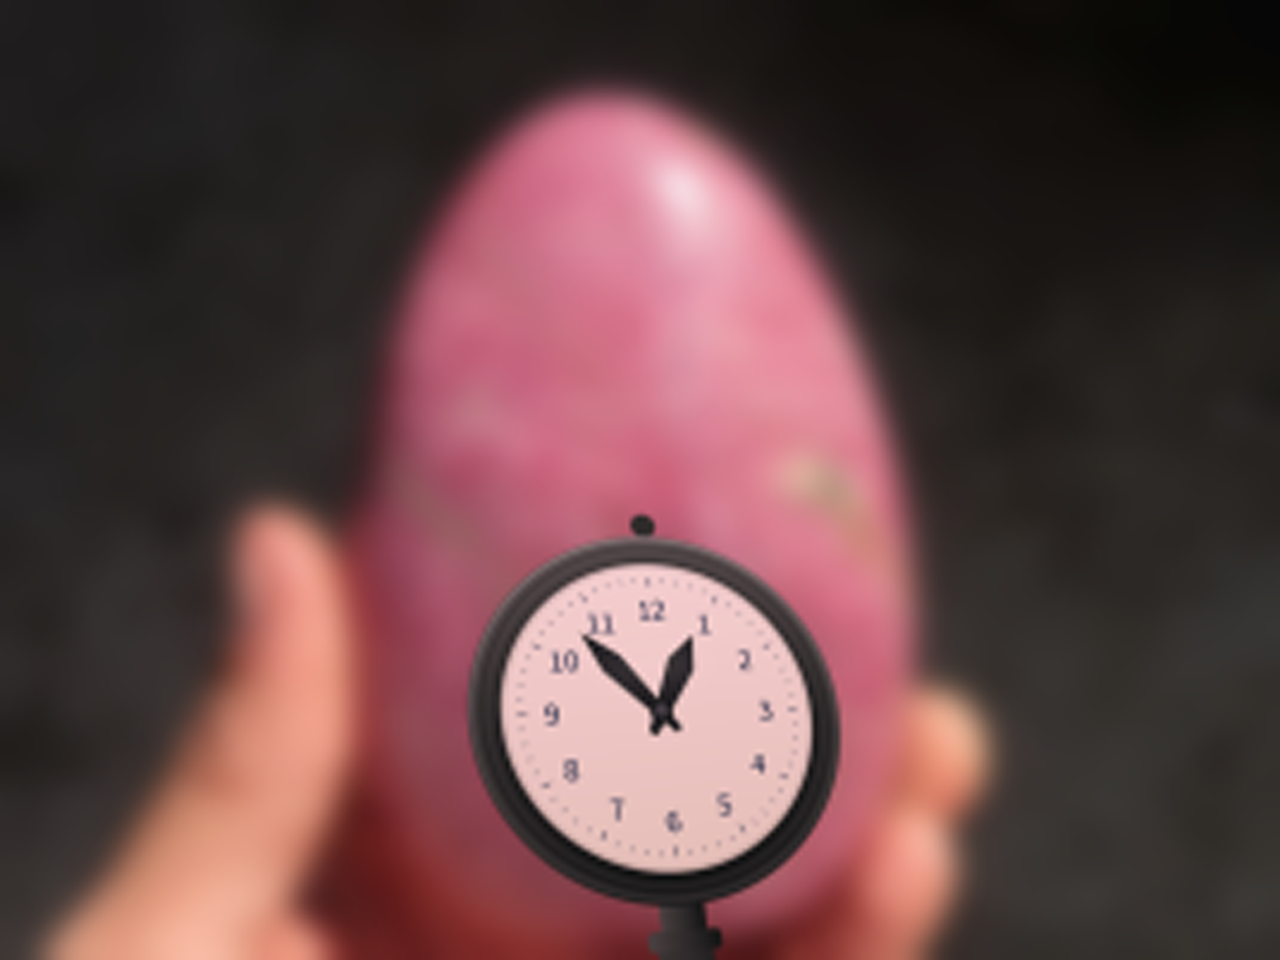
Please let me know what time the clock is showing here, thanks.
12:53
